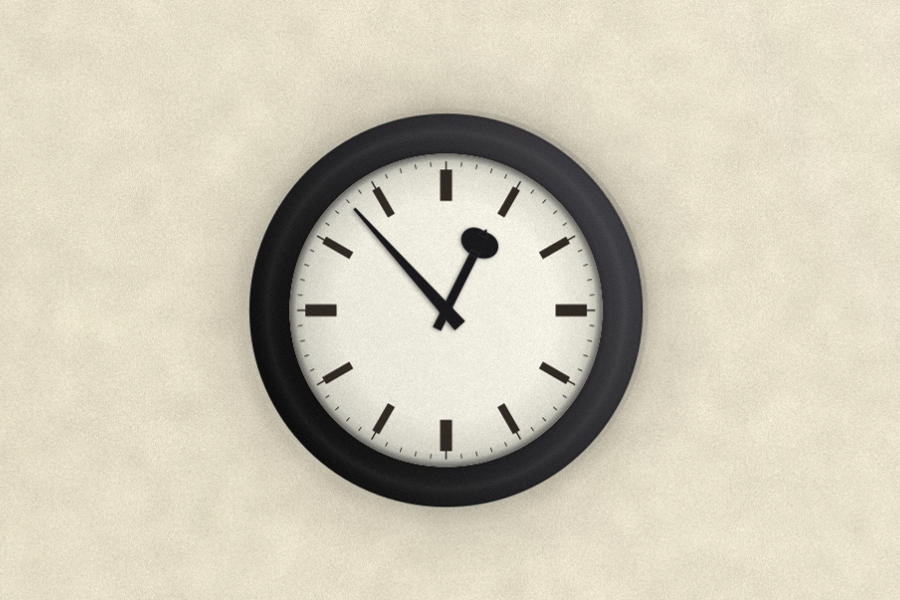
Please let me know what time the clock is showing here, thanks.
12:53
